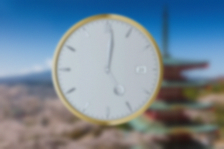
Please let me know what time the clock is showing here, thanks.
5:01
